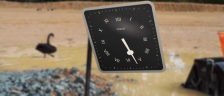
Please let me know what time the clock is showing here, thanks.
5:27
